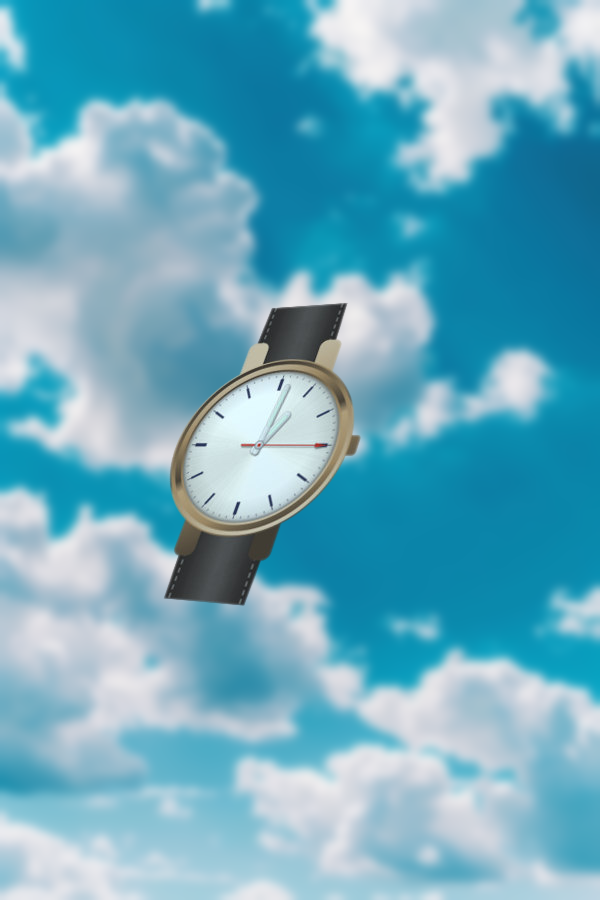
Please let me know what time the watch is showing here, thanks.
1:01:15
